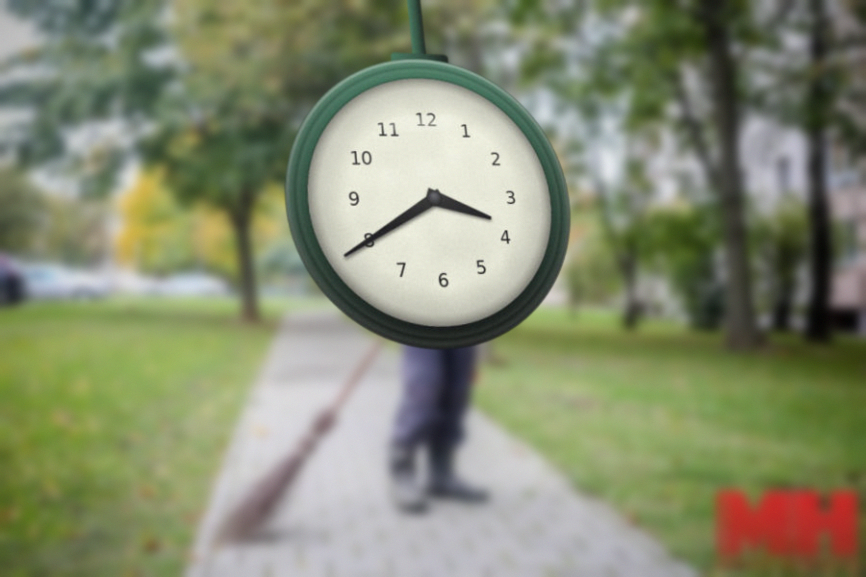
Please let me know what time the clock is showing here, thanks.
3:40
